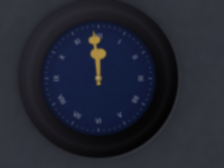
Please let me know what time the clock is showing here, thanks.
11:59
